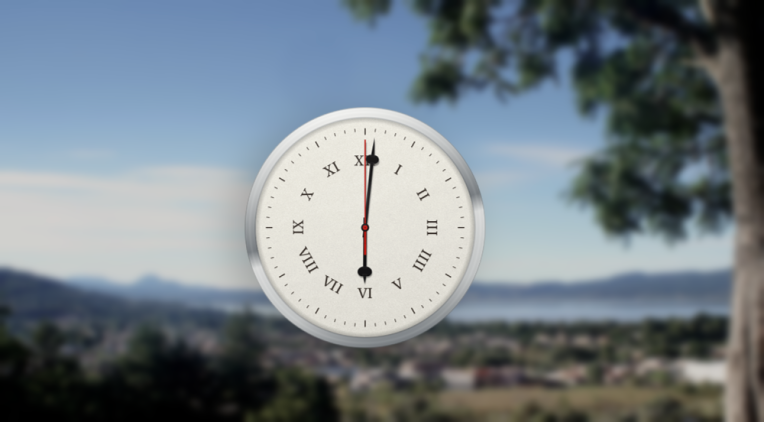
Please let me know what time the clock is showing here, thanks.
6:01:00
